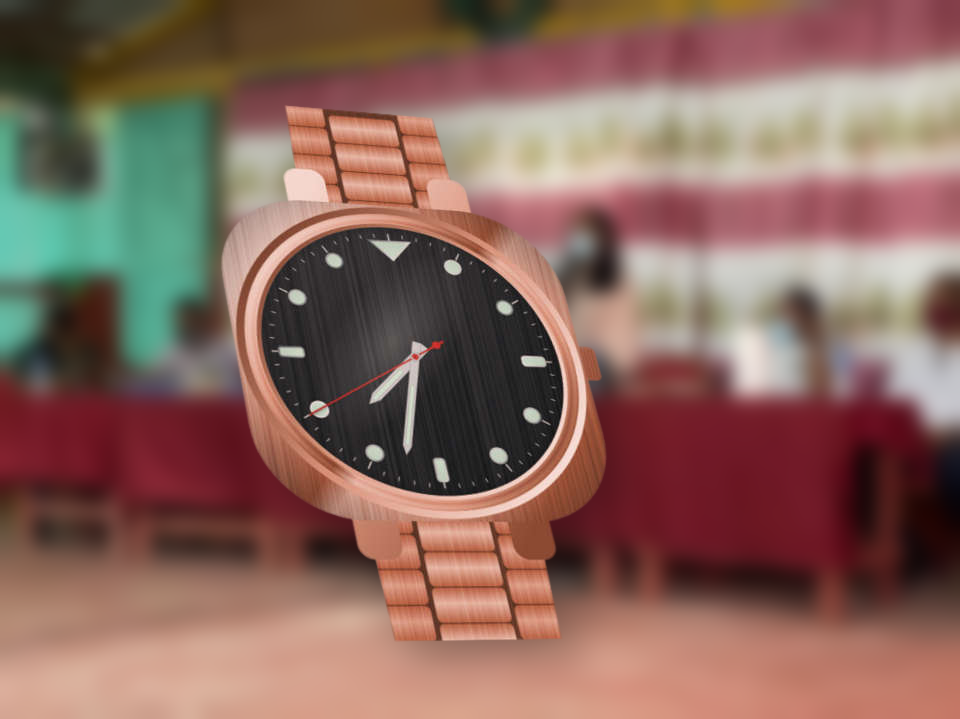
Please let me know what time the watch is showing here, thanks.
7:32:40
